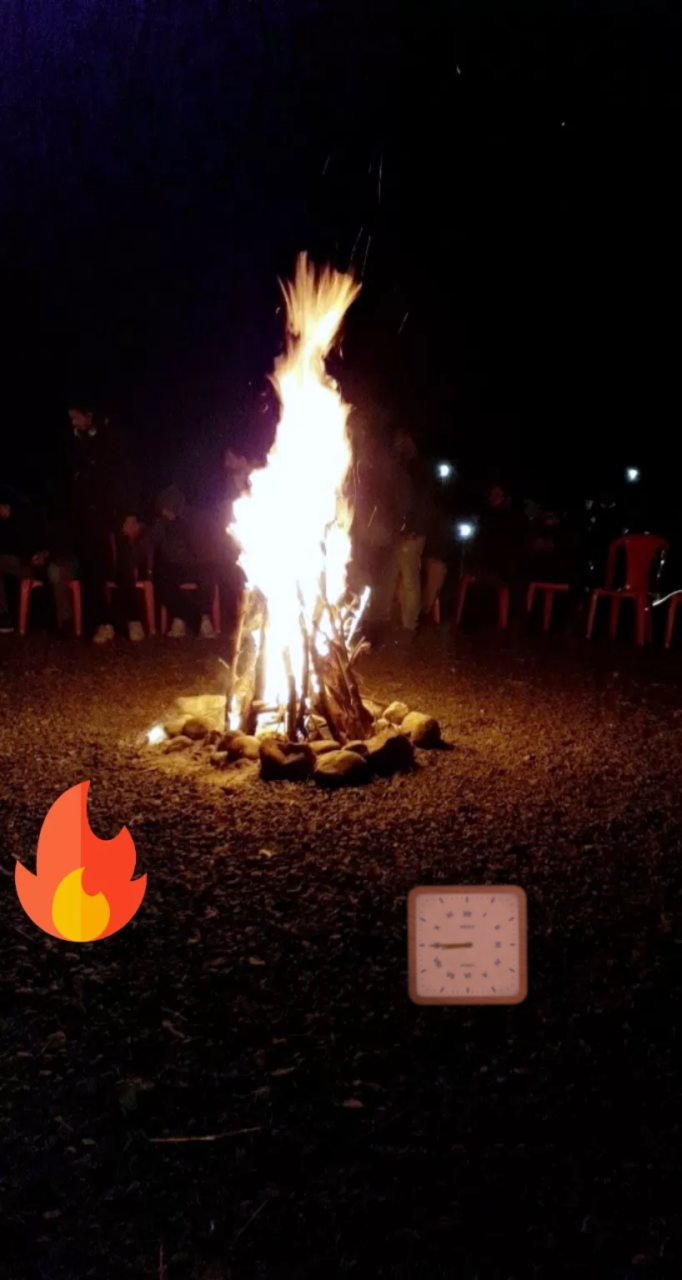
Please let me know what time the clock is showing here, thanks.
8:45
